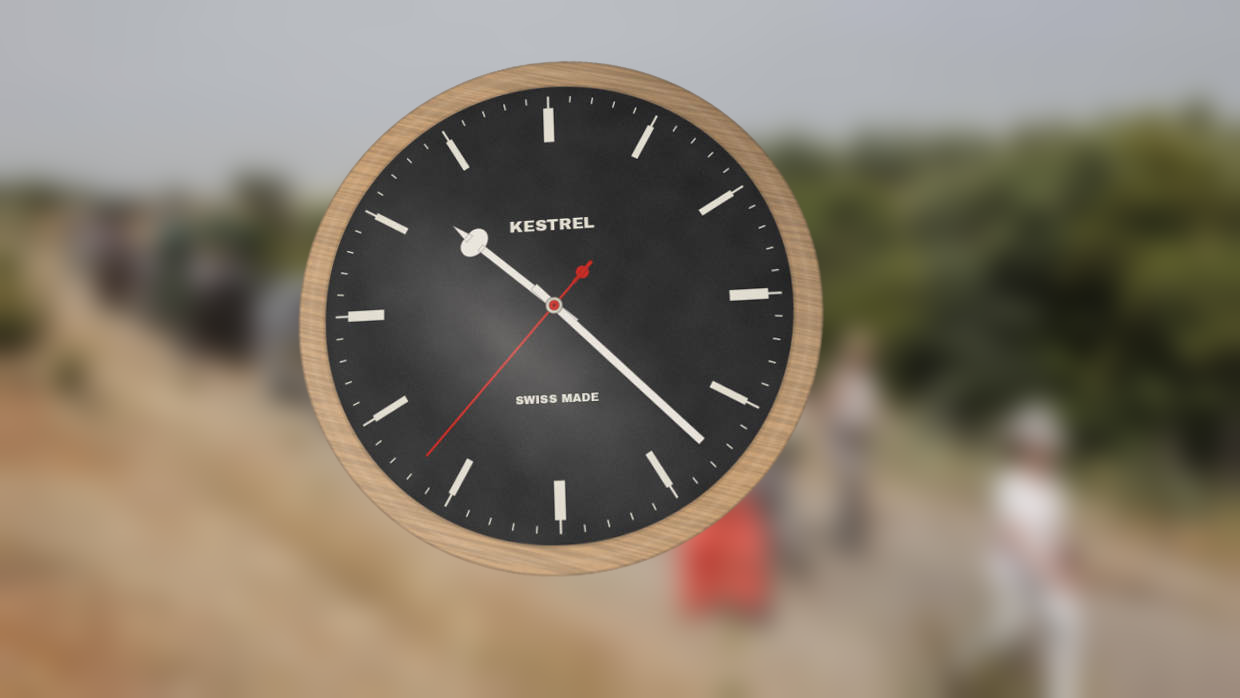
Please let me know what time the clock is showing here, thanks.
10:22:37
